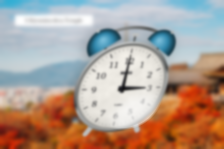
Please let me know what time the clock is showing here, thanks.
3:00
